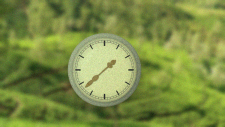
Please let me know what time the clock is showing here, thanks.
1:38
